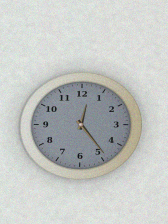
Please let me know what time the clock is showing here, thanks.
12:24
